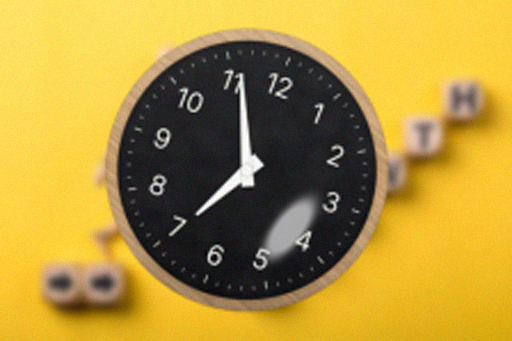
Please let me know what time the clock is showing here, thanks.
6:56
